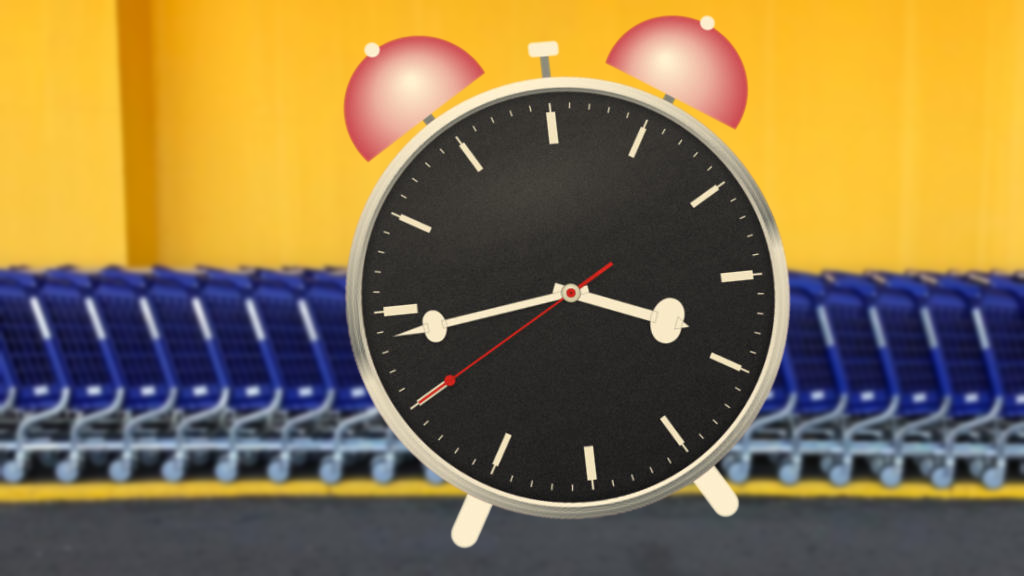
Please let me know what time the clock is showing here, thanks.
3:43:40
